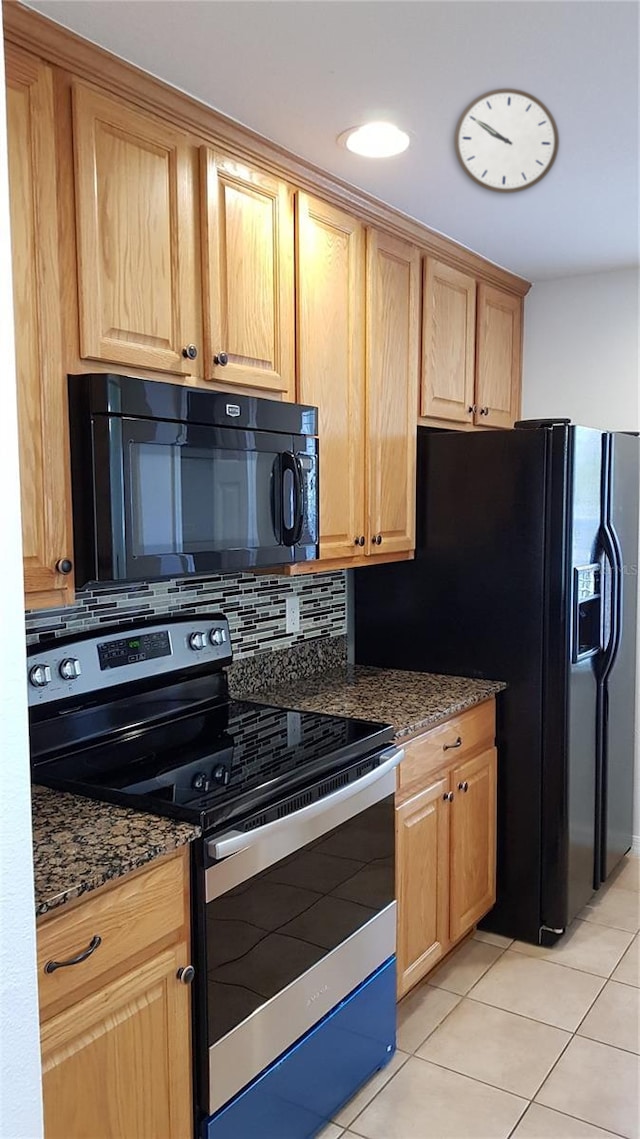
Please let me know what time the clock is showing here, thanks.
9:50
